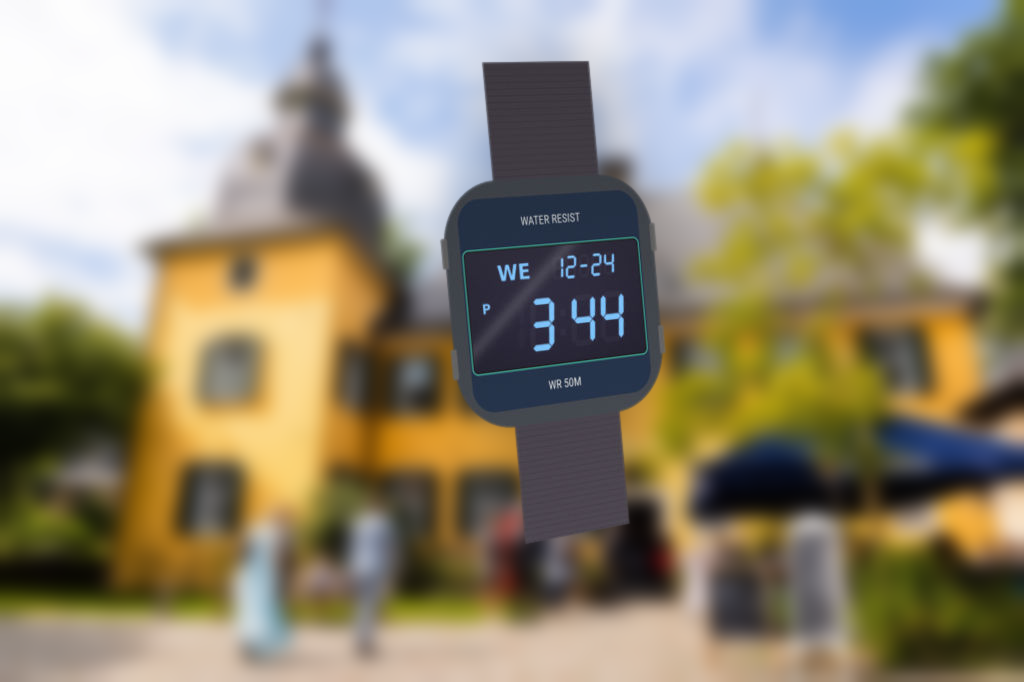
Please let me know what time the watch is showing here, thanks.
3:44
